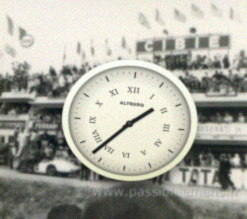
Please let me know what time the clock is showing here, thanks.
1:37
